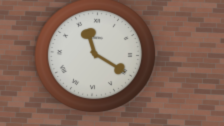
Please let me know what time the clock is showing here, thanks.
11:20
